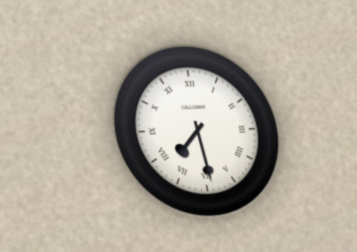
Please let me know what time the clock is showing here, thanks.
7:29
